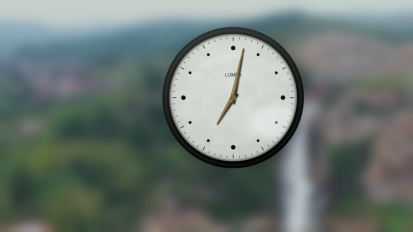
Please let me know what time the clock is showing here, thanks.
7:02
